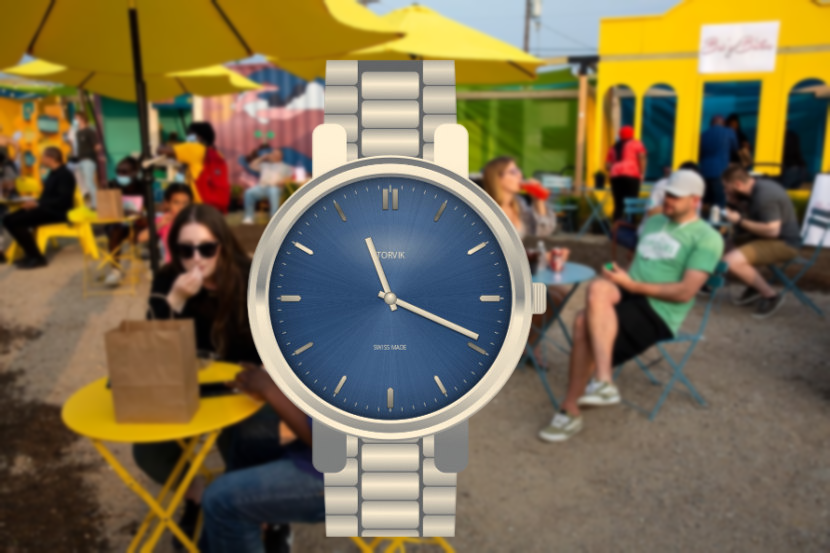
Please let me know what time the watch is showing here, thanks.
11:19
